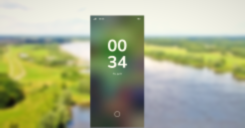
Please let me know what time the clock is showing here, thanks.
0:34
